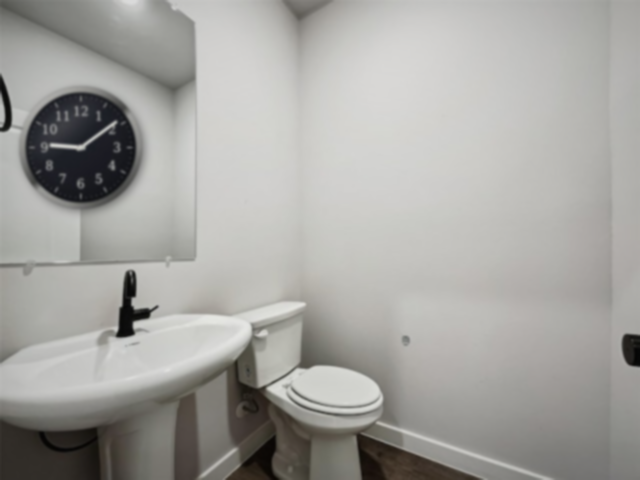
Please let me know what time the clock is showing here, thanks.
9:09
